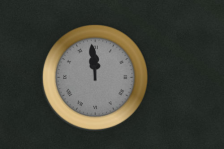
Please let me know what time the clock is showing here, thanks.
11:59
